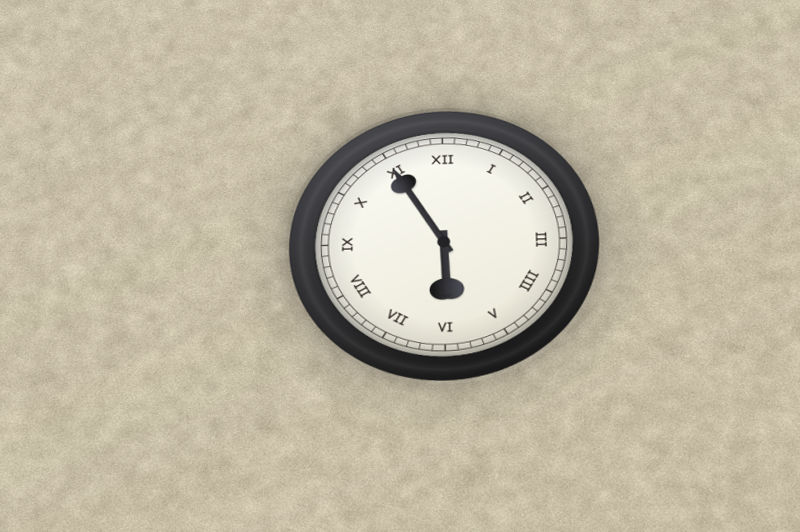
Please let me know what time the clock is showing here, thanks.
5:55
